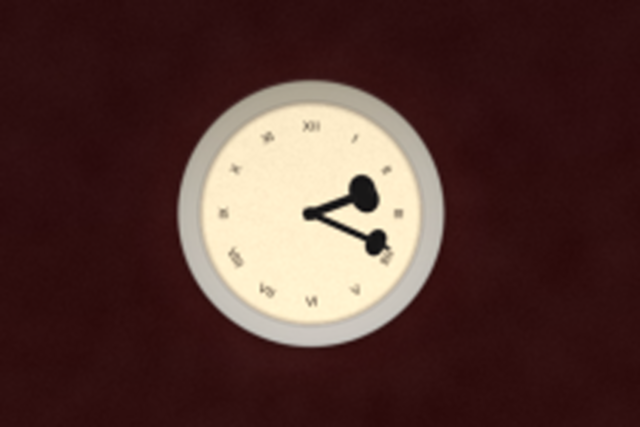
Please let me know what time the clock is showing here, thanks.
2:19
